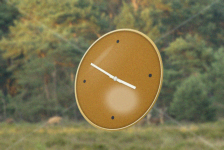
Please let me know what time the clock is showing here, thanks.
3:50
